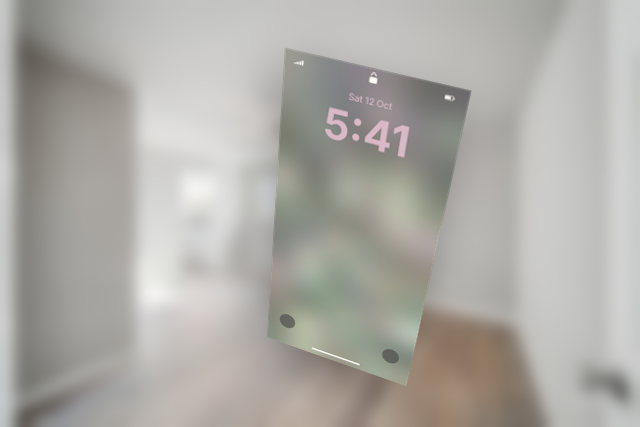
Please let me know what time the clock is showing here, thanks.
5:41
